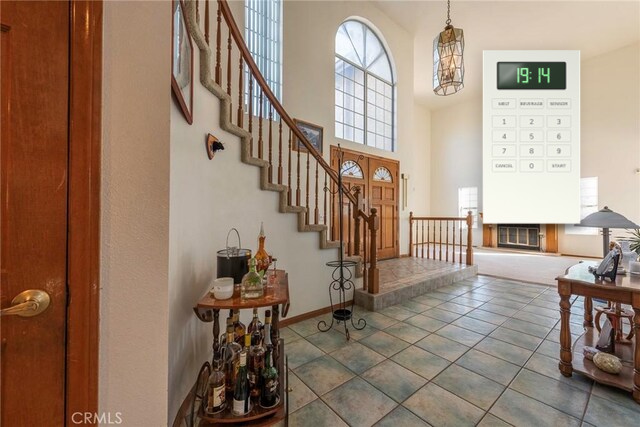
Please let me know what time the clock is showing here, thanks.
19:14
